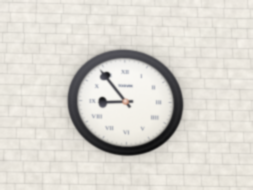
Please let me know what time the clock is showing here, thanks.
8:54
